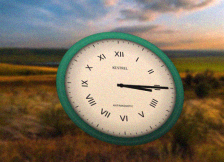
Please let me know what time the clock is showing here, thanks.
3:15
